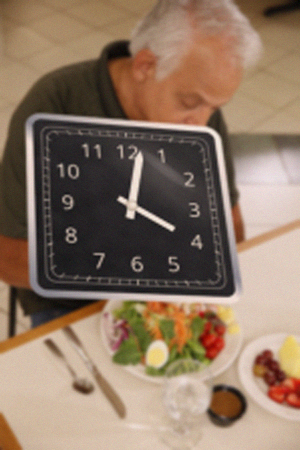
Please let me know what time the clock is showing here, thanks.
4:02
